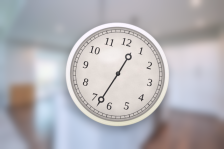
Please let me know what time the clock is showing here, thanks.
12:33
